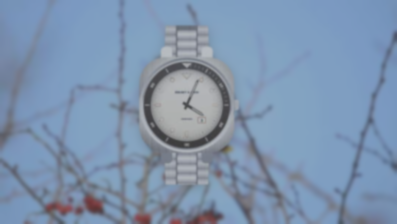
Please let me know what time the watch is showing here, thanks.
4:04
